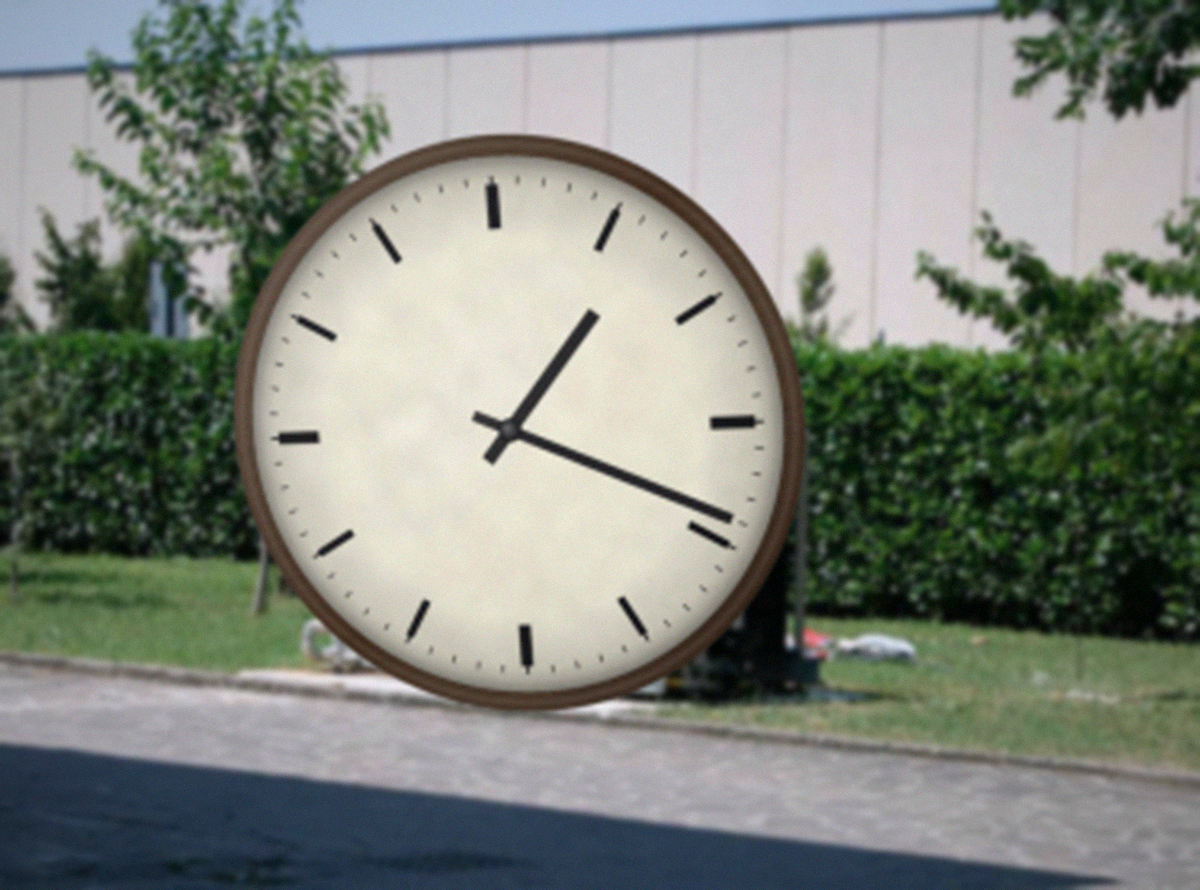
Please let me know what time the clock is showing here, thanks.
1:19
